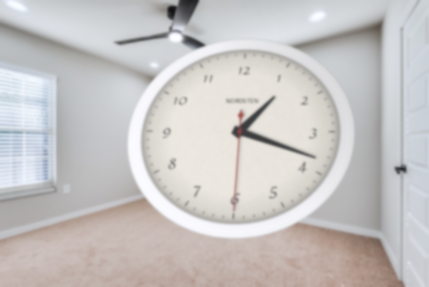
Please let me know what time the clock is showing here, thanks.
1:18:30
